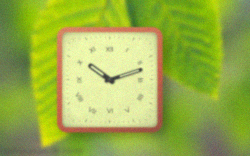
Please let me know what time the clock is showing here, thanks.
10:12
